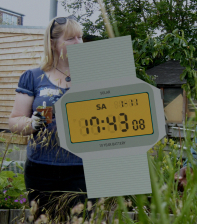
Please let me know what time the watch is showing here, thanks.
17:43:08
